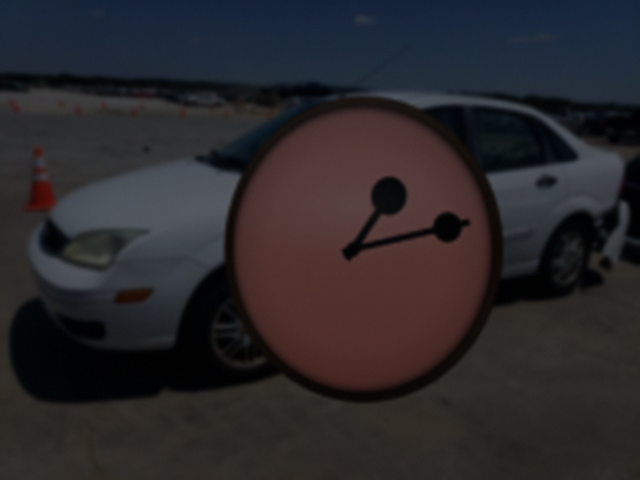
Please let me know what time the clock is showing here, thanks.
1:13
